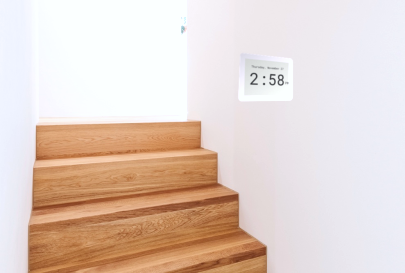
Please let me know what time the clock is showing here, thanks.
2:58
